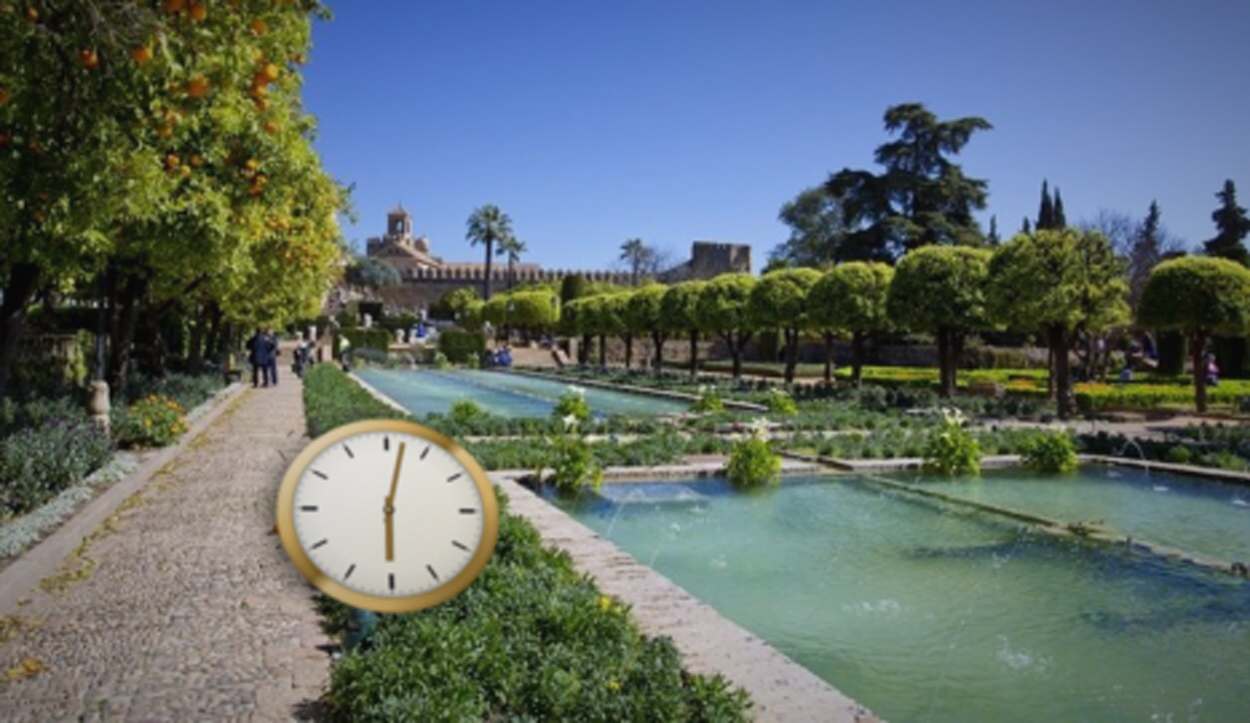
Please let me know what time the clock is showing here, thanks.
6:02
